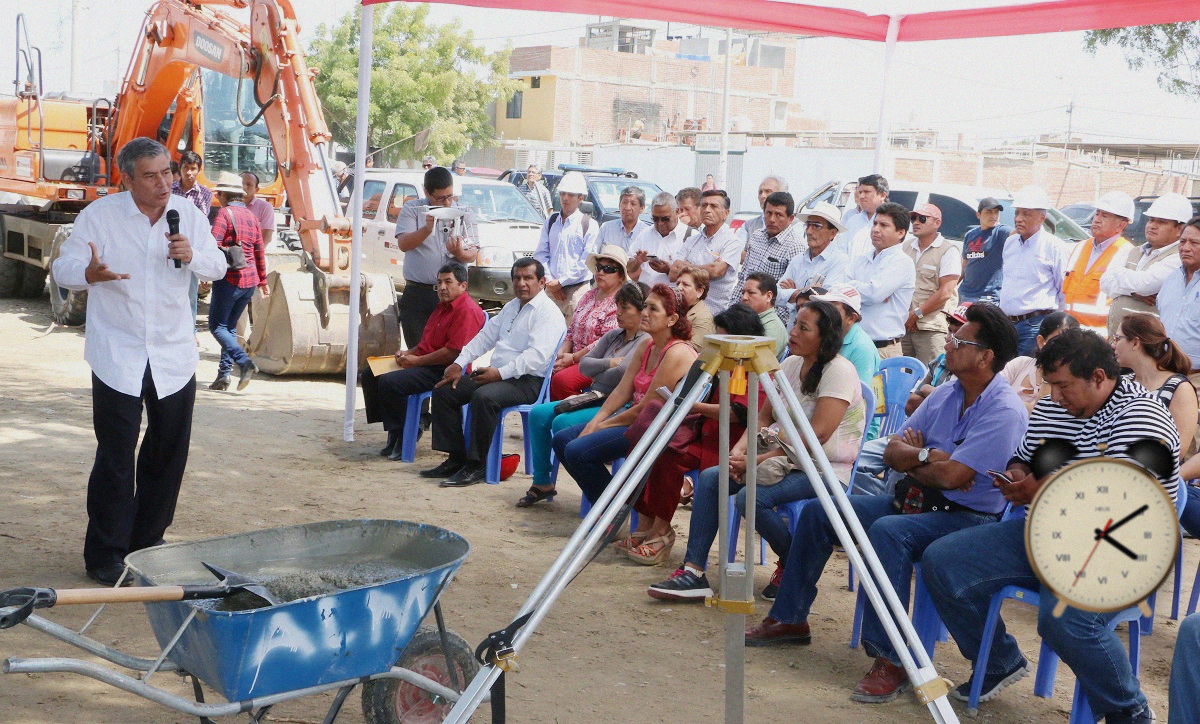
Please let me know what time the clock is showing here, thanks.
4:09:35
